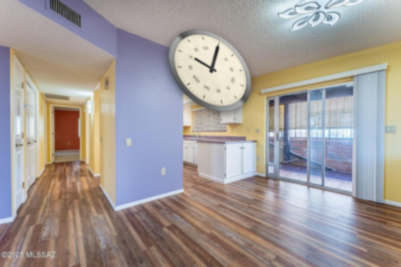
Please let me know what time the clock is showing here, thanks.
10:05
